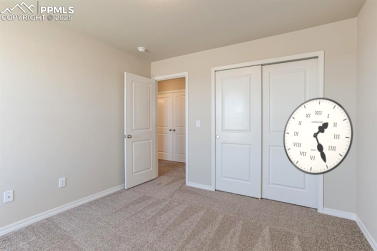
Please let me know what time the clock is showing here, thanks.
1:25
